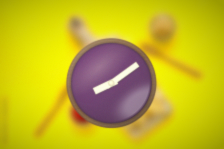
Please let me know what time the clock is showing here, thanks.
8:09
